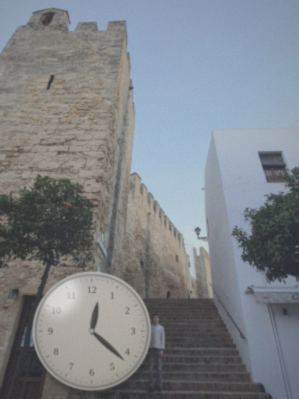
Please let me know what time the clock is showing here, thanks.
12:22
